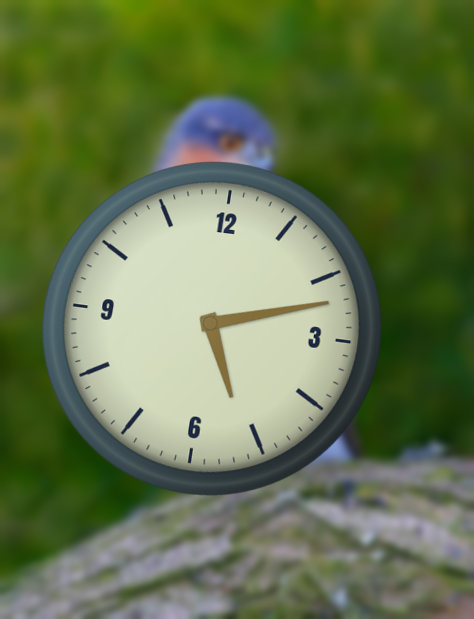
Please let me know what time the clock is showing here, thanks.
5:12
